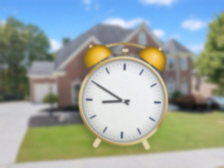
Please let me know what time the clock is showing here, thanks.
8:50
